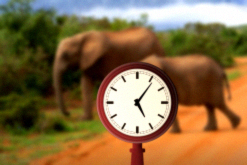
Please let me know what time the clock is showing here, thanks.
5:06
